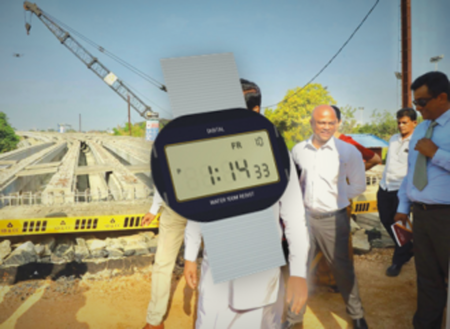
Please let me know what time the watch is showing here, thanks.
1:14:33
